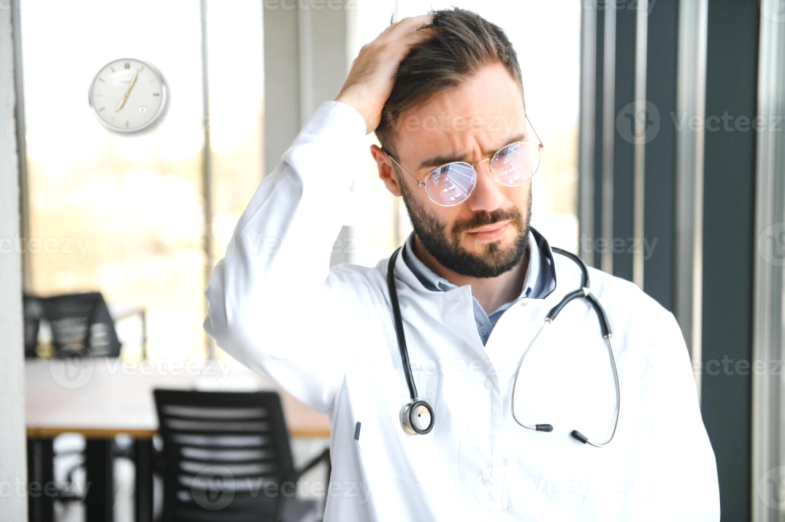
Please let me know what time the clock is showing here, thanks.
7:04
